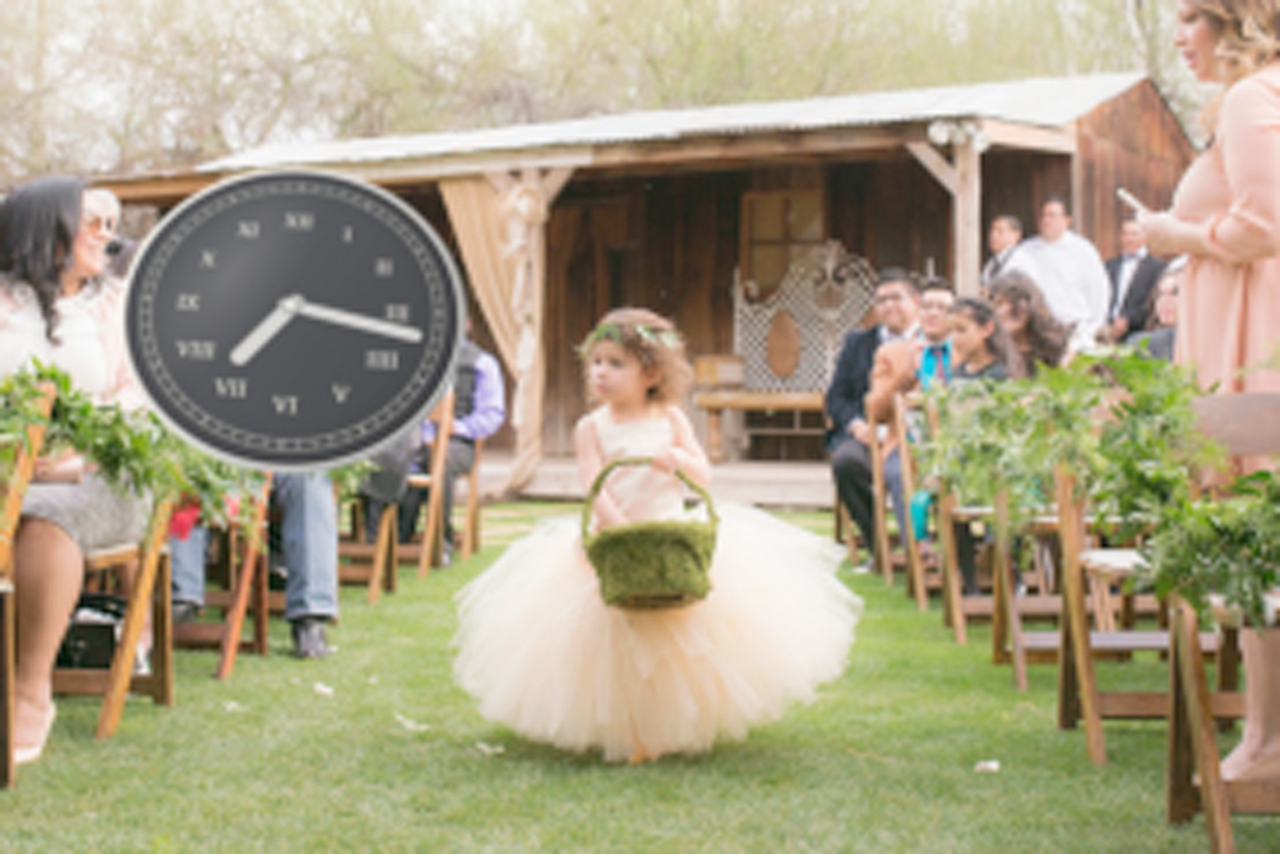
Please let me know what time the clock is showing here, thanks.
7:17
